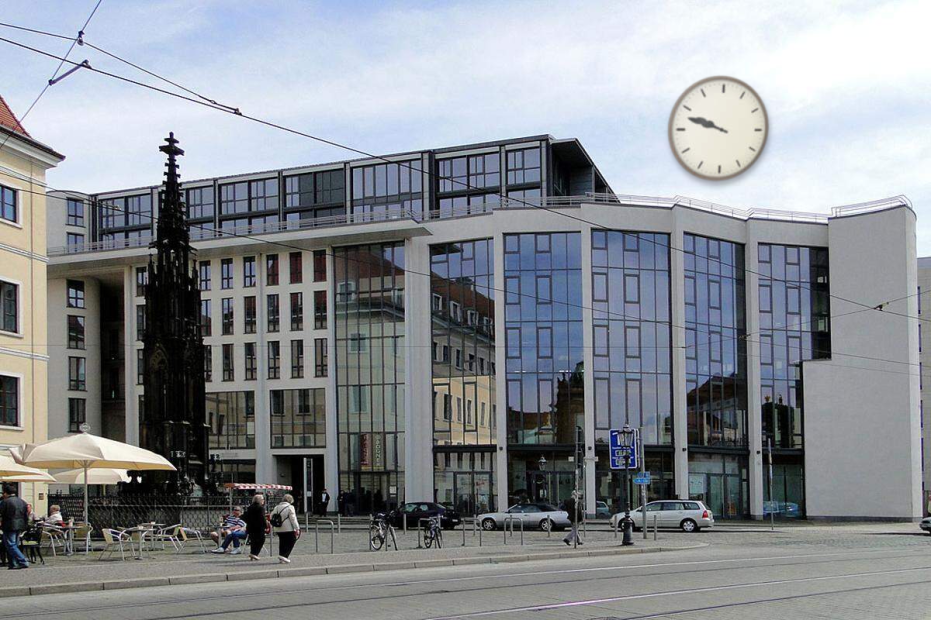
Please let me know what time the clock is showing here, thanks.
9:48
